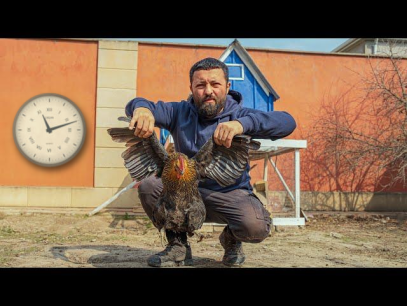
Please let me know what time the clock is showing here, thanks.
11:12
